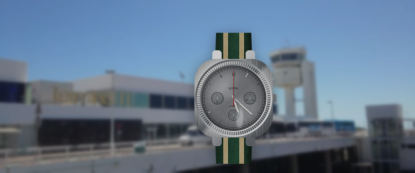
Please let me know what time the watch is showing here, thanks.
5:22
